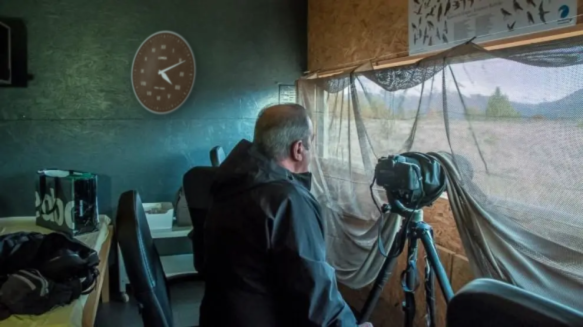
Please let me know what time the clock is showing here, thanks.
4:11
